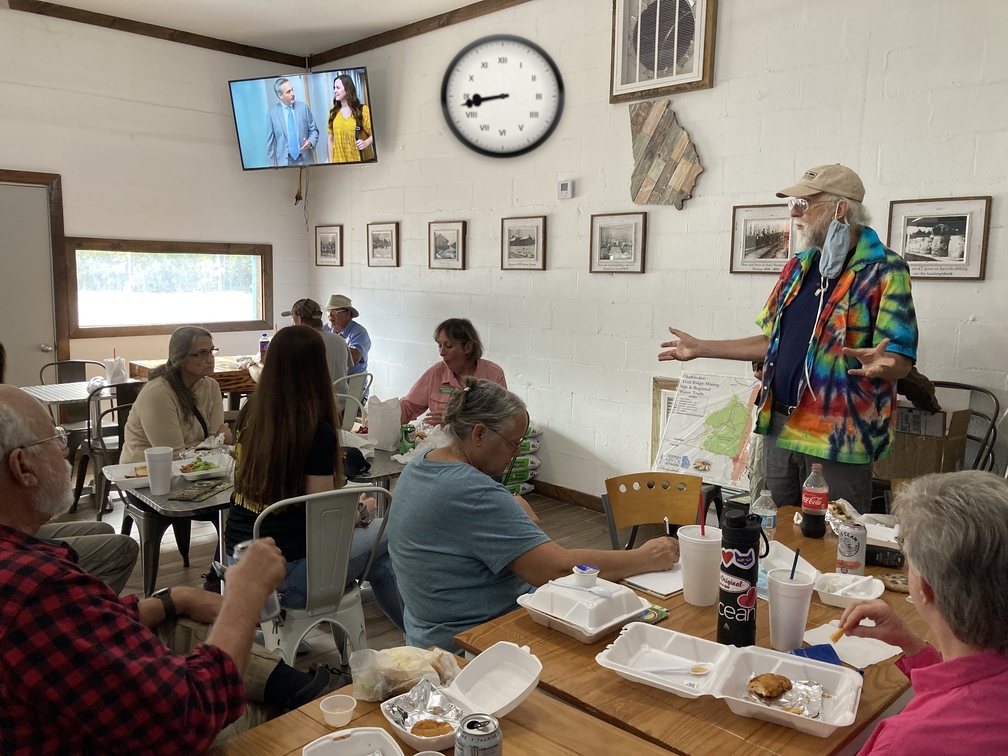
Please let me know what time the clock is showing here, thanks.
8:43
